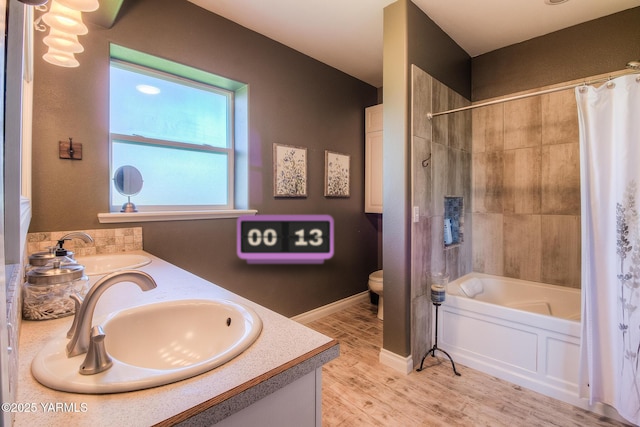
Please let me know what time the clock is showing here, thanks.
0:13
